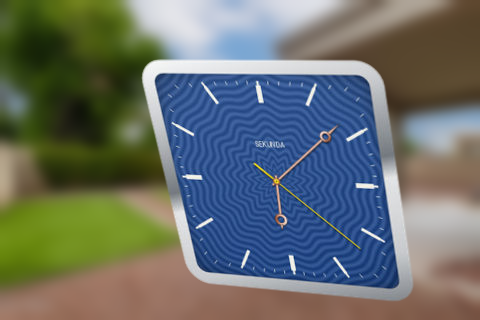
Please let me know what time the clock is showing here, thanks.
6:08:22
